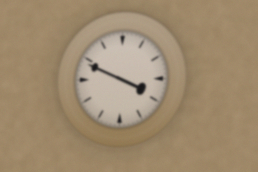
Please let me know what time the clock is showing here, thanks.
3:49
